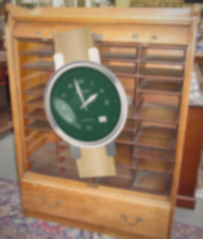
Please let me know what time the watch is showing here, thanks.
1:58
